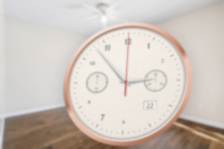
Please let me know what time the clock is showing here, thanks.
2:53
